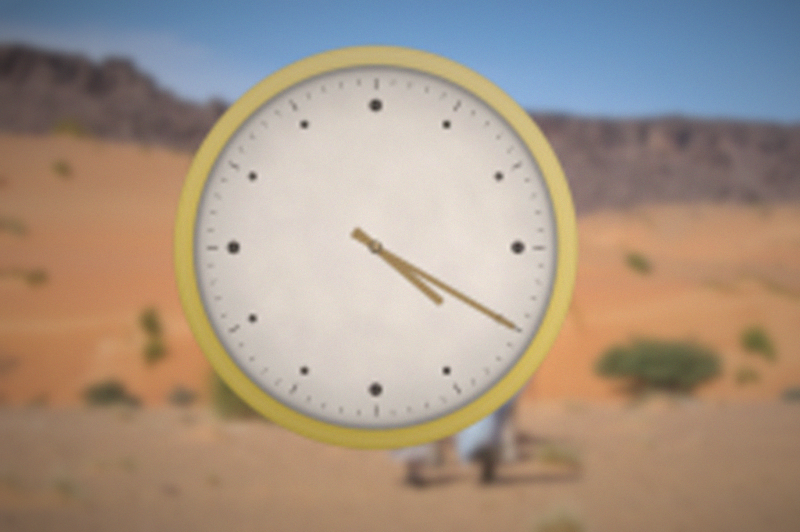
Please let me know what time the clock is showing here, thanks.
4:20
